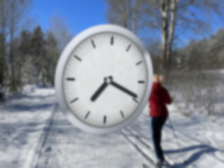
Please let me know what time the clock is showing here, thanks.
7:19
